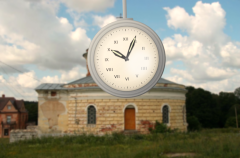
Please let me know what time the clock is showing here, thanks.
10:04
